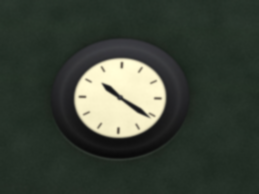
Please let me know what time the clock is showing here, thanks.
10:21
